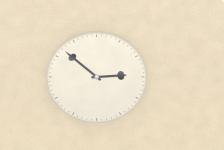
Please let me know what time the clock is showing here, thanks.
2:52
